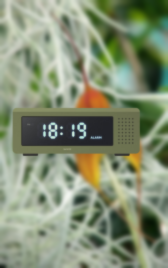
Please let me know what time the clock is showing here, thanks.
18:19
